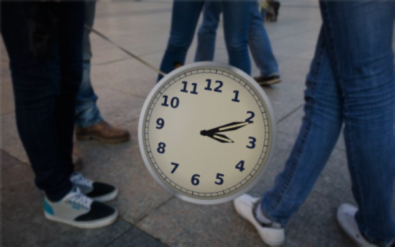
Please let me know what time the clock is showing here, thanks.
3:11
